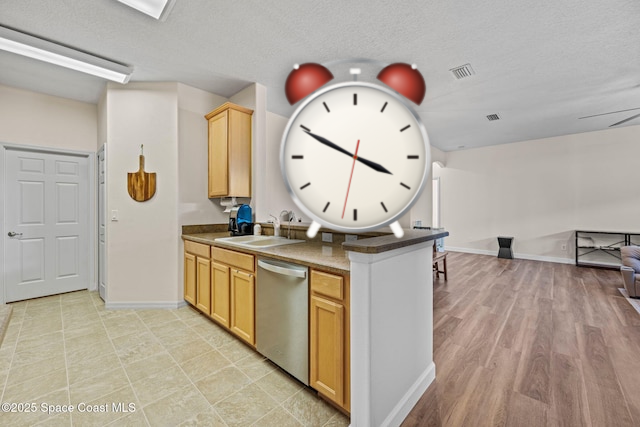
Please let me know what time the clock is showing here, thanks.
3:49:32
